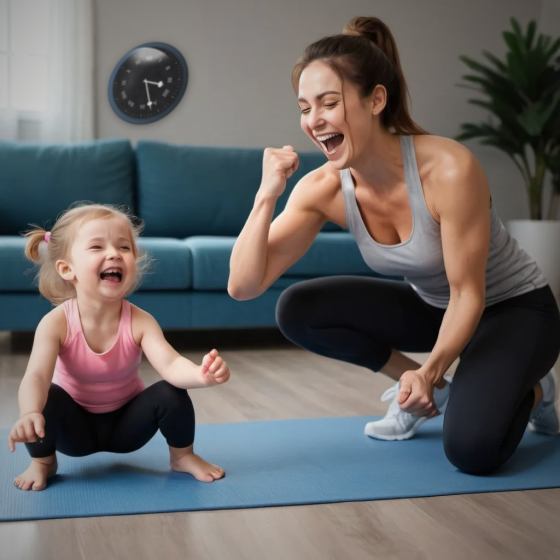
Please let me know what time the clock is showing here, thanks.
3:27
